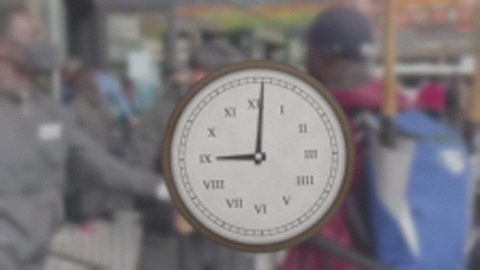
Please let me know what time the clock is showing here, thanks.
9:01
